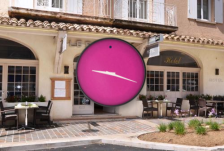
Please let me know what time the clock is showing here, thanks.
9:18
